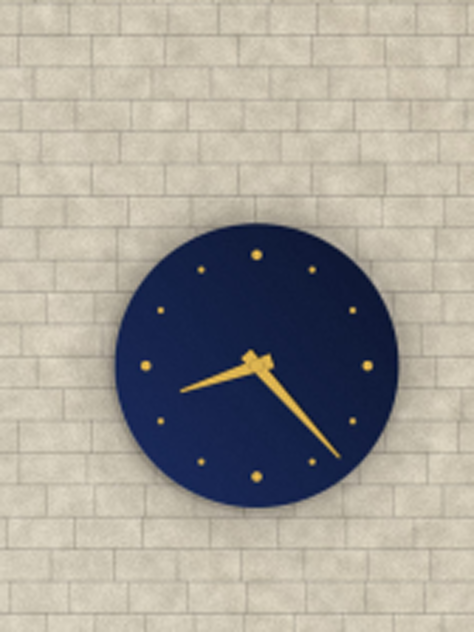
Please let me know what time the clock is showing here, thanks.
8:23
